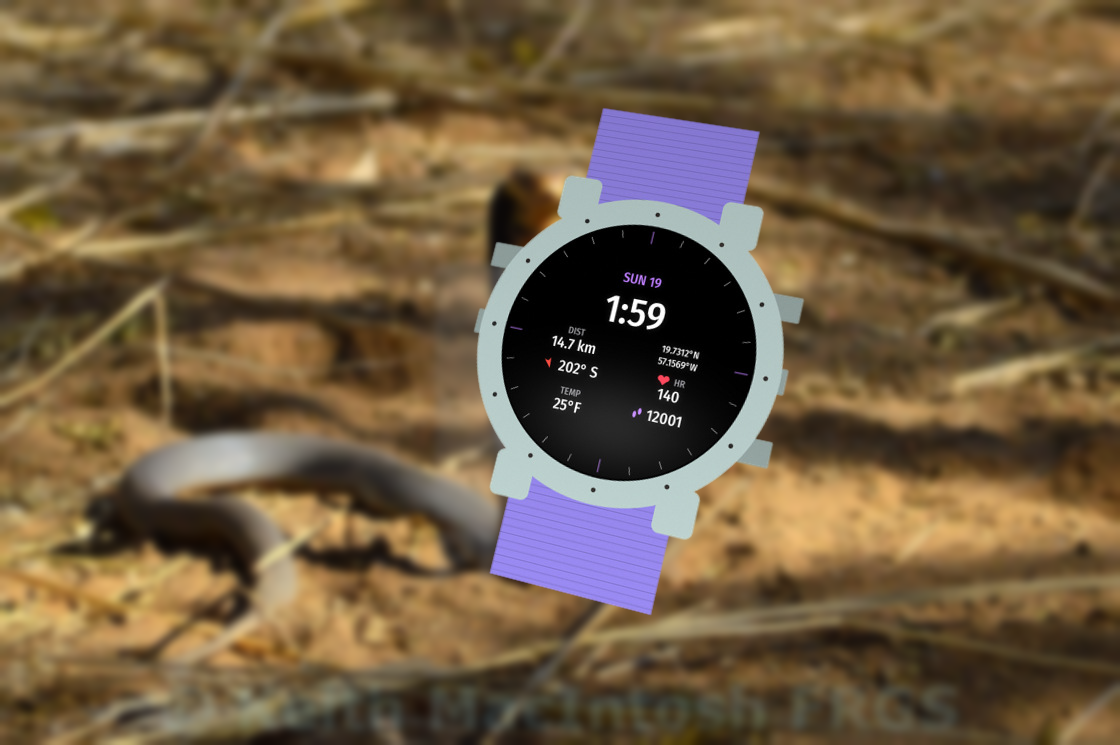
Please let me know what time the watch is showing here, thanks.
1:59
